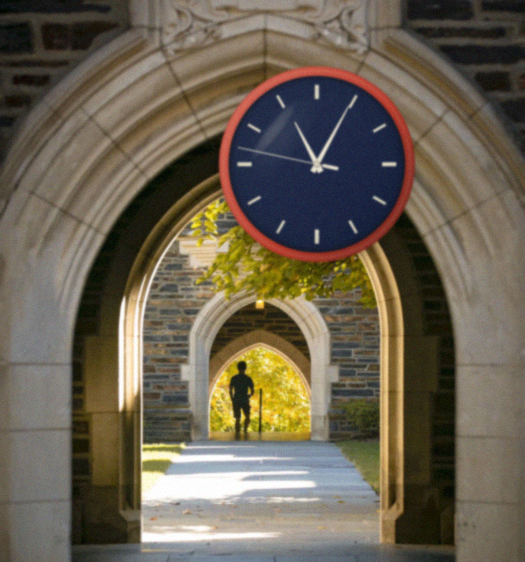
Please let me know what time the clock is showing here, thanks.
11:04:47
